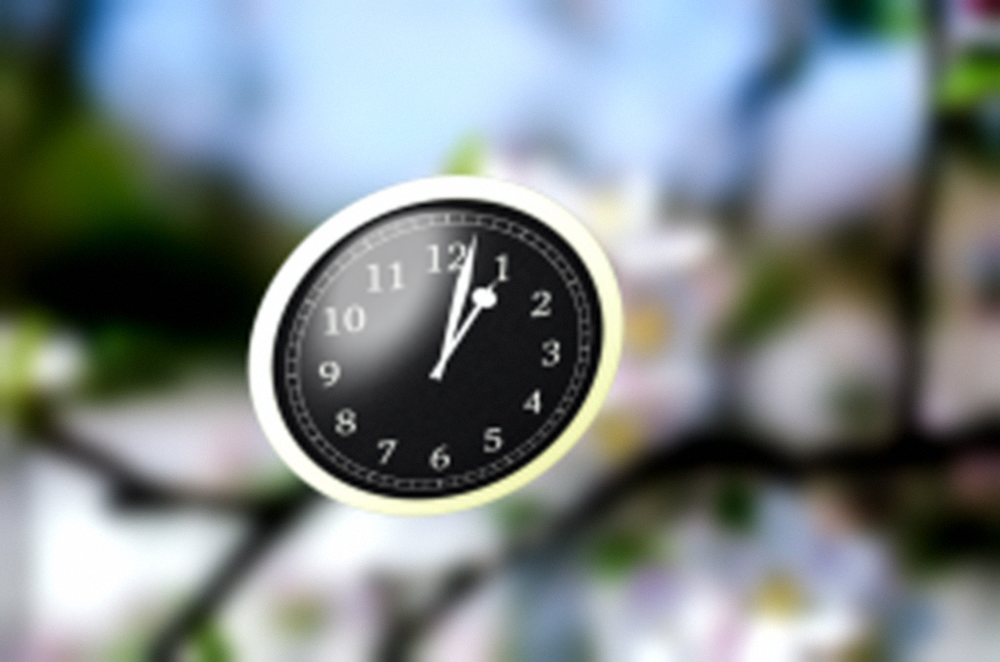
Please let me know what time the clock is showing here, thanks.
1:02
